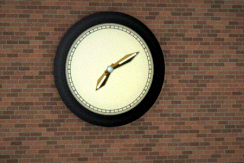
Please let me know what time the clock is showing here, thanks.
7:10
